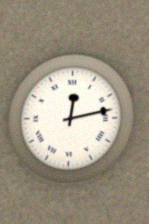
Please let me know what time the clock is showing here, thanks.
12:13
